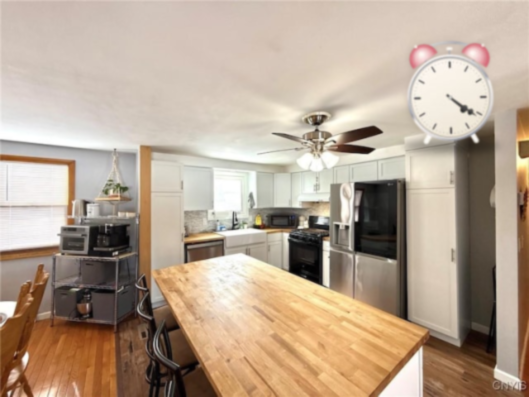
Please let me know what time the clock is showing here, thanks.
4:21
